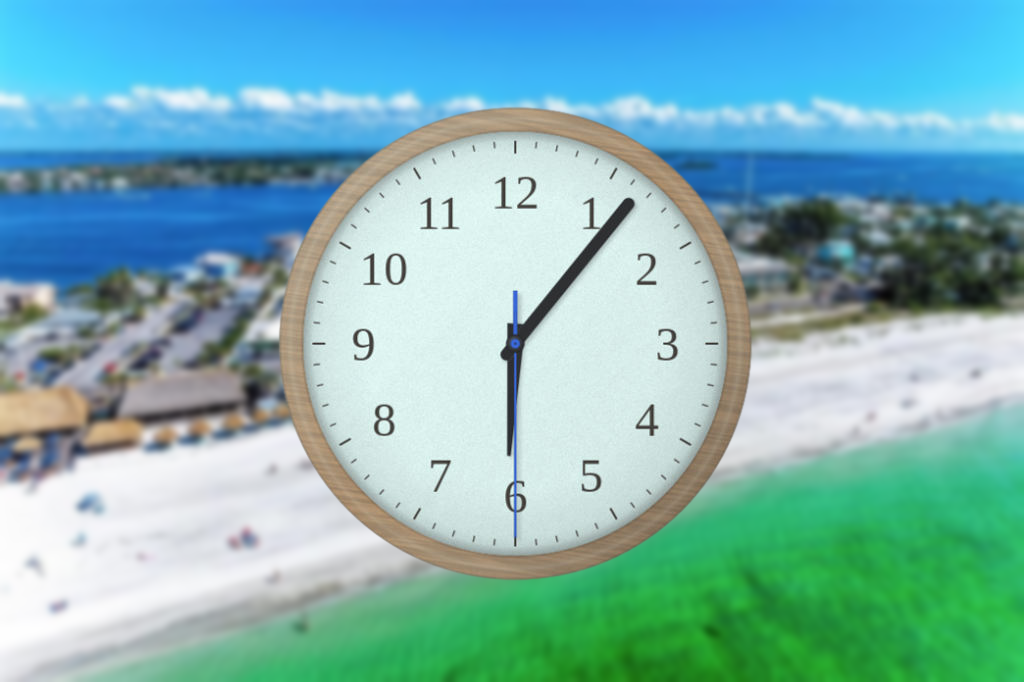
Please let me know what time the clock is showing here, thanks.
6:06:30
